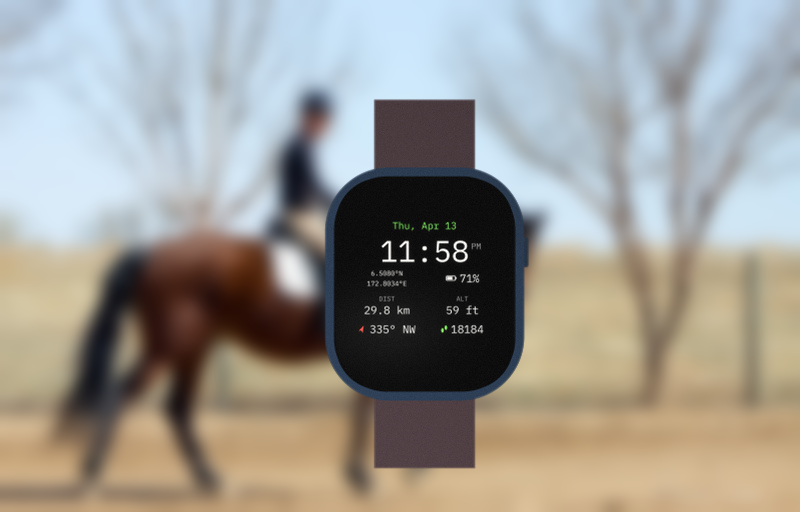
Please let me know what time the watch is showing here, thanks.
11:58
